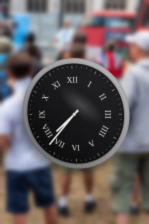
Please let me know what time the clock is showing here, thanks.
7:37
